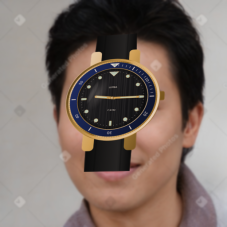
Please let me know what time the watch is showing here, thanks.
9:15
